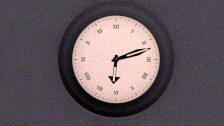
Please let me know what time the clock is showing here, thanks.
6:12
